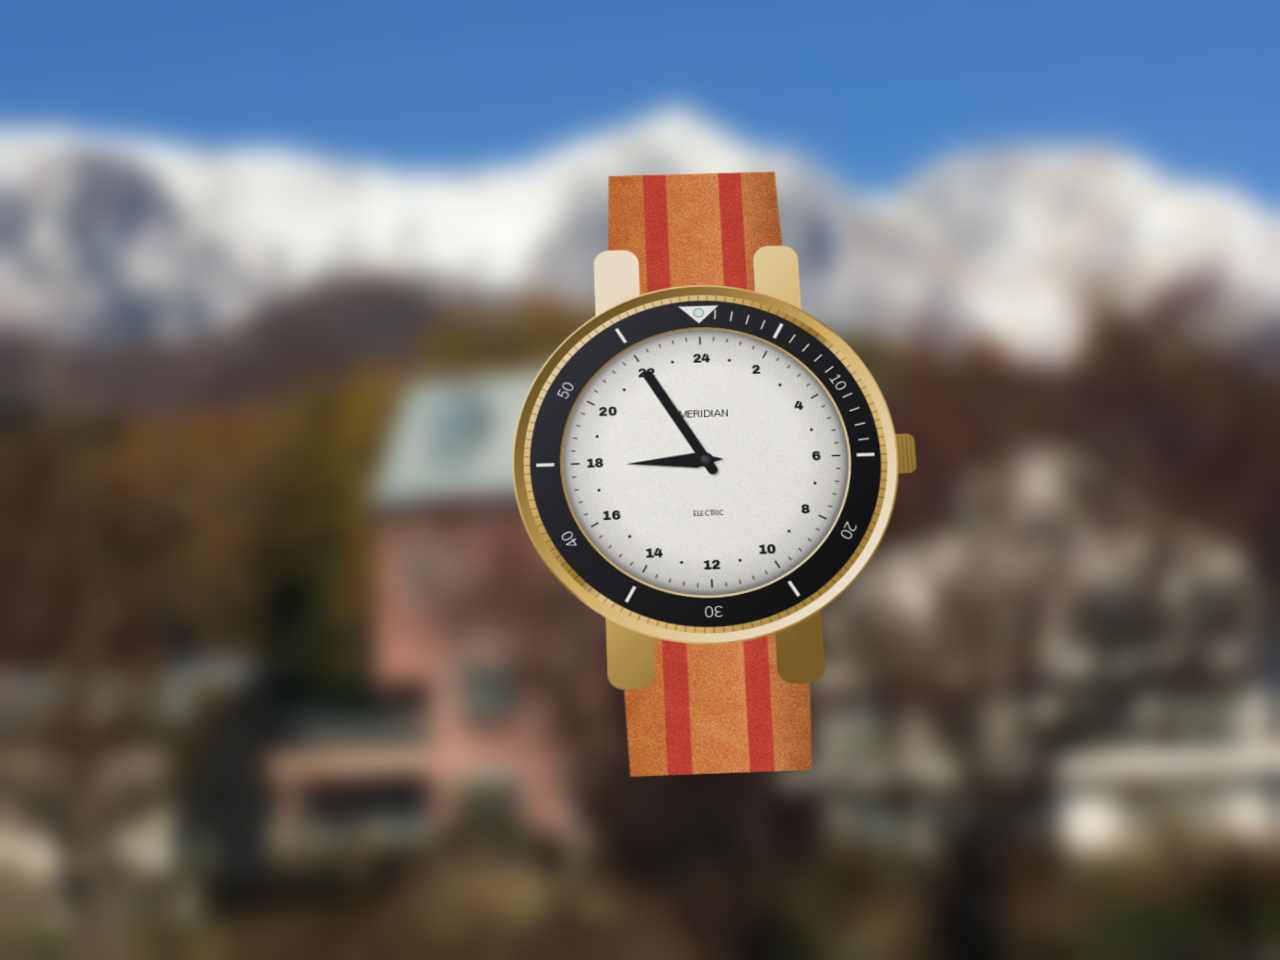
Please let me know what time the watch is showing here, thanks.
17:55
